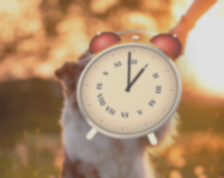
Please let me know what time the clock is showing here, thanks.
12:59
